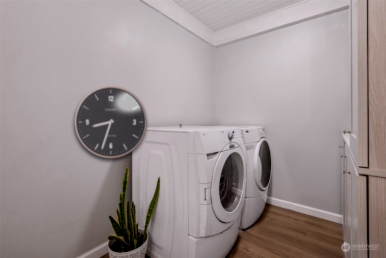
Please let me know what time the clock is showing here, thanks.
8:33
